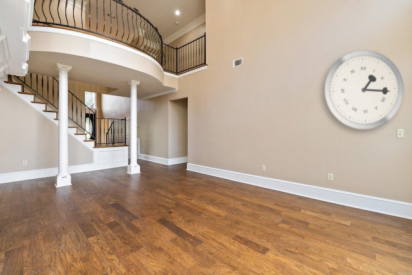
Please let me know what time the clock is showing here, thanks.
1:16
